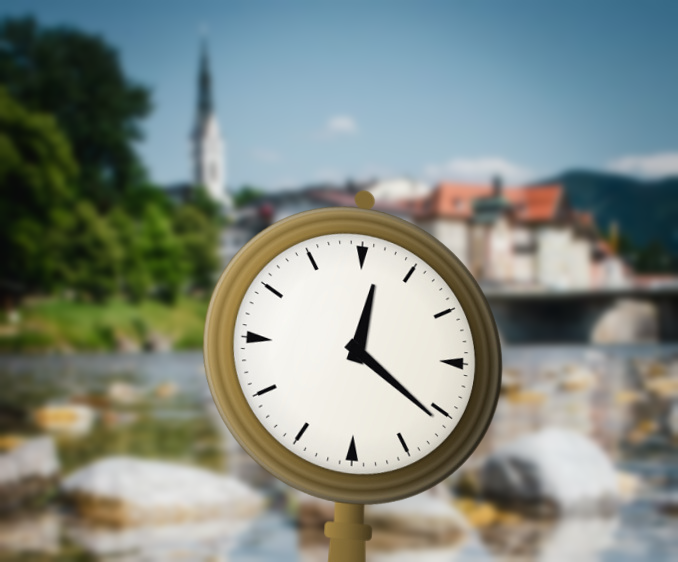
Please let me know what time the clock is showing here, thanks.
12:21
